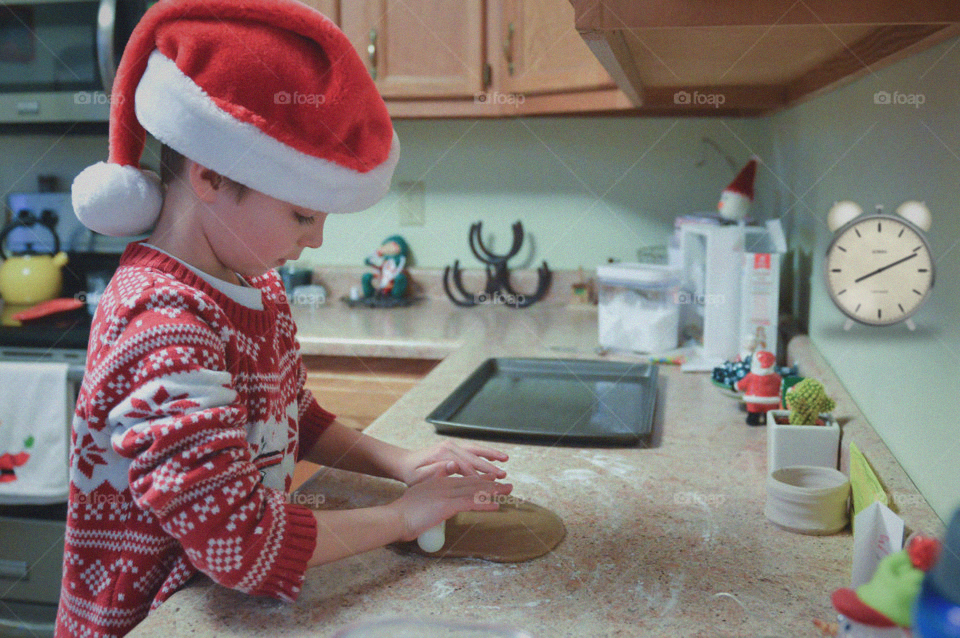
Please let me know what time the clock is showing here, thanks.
8:11
